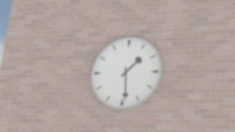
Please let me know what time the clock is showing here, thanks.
1:29
